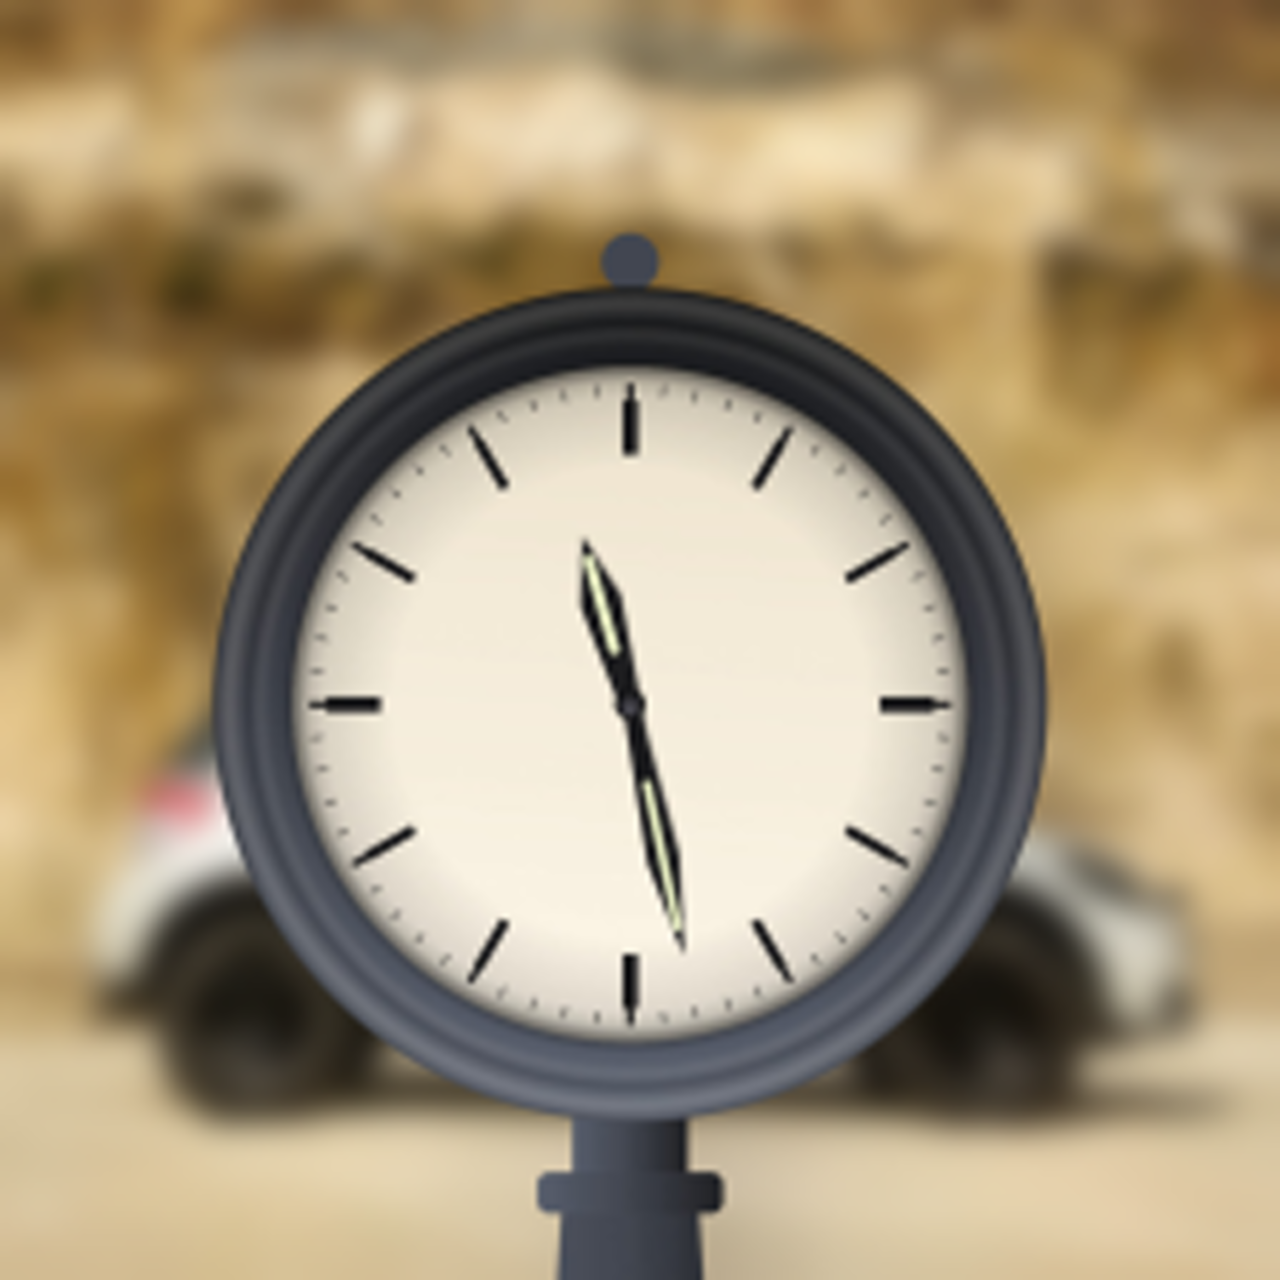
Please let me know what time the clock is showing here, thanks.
11:28
